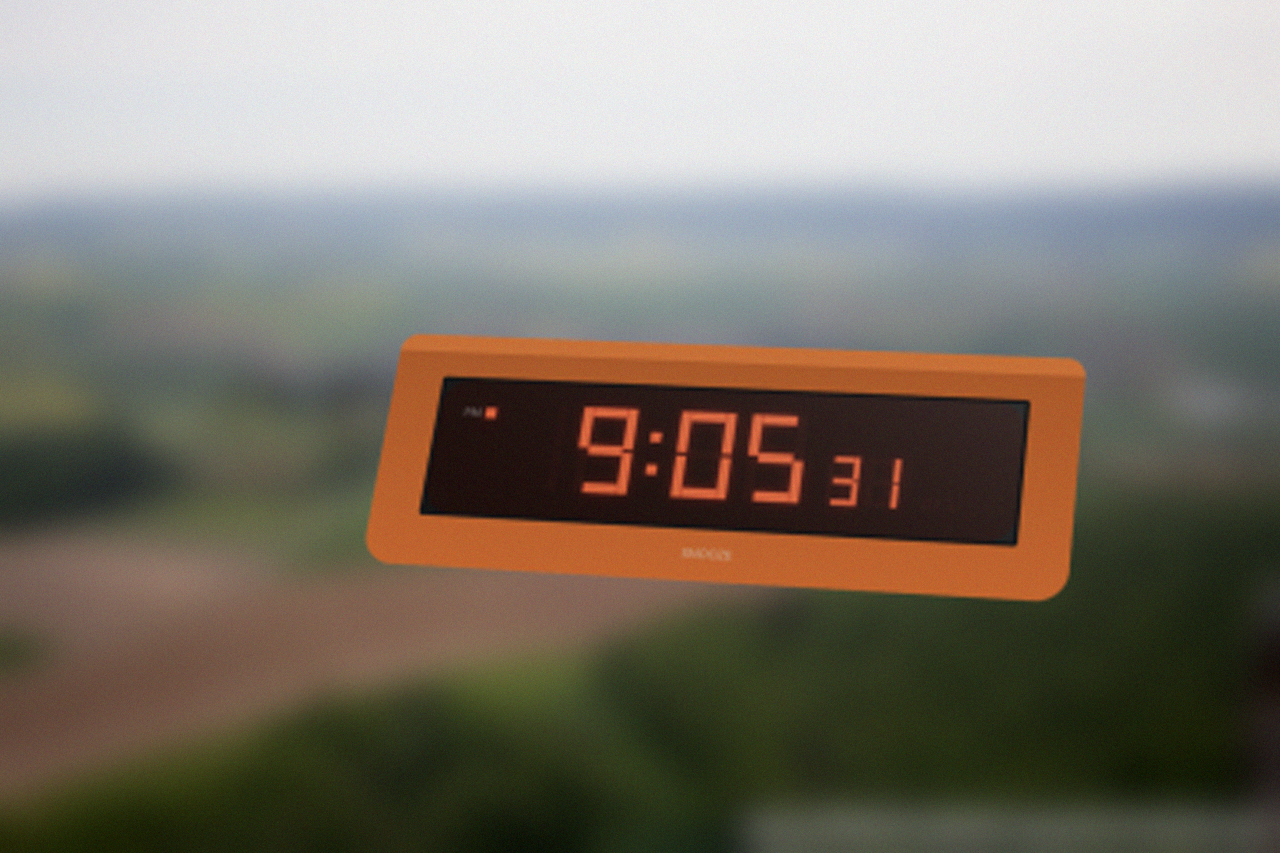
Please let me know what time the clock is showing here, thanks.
9:05:31
